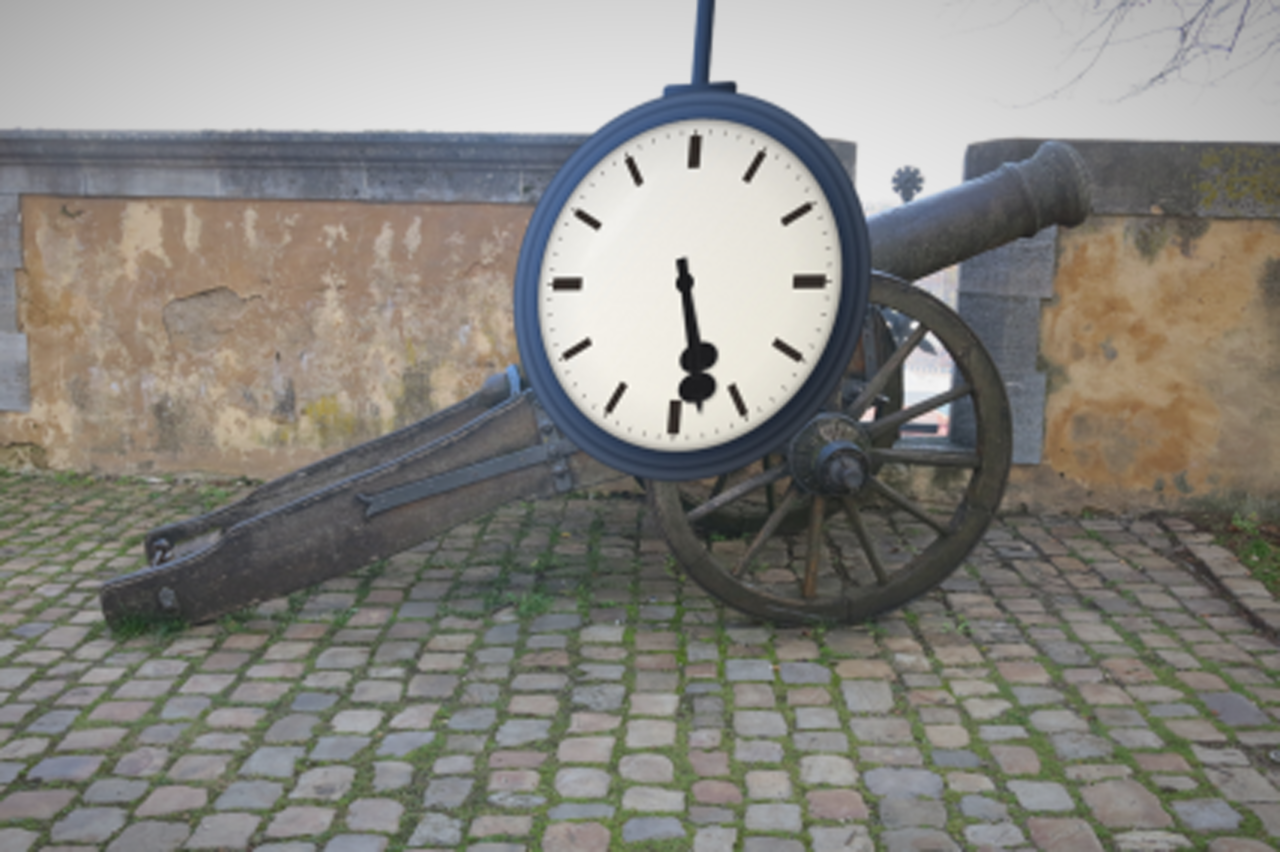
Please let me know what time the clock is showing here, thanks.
5:28
